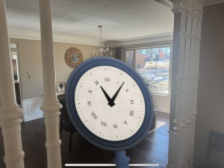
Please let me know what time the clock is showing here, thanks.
11:07
